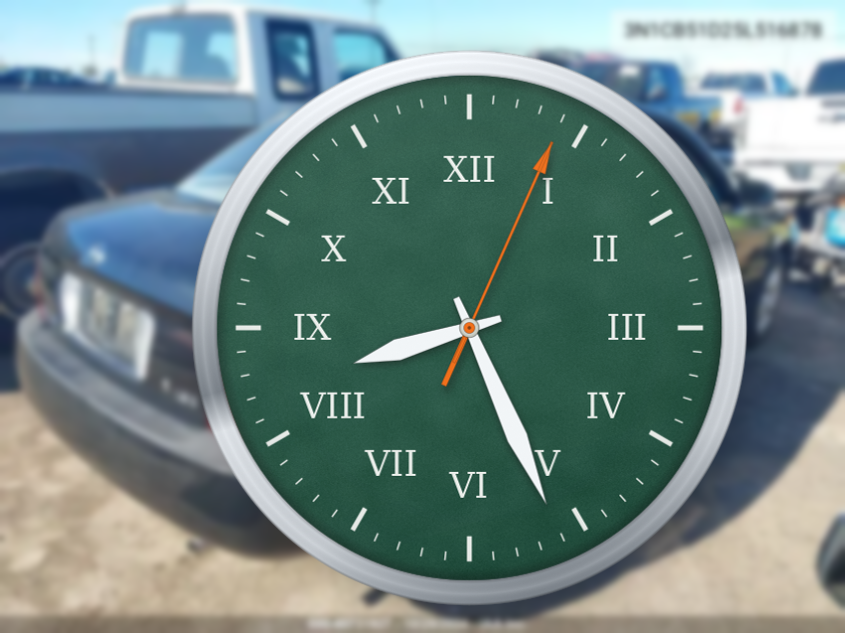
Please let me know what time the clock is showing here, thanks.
8:26:04
